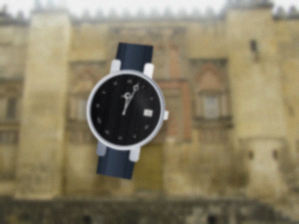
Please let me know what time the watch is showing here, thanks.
12:03
